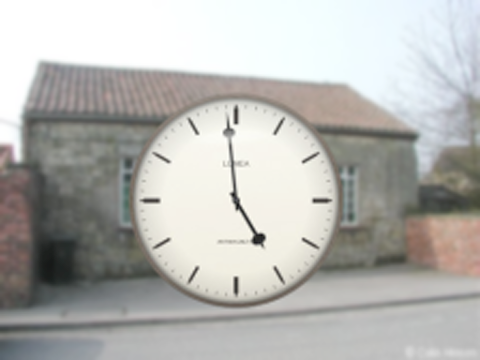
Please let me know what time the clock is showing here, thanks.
4:59
